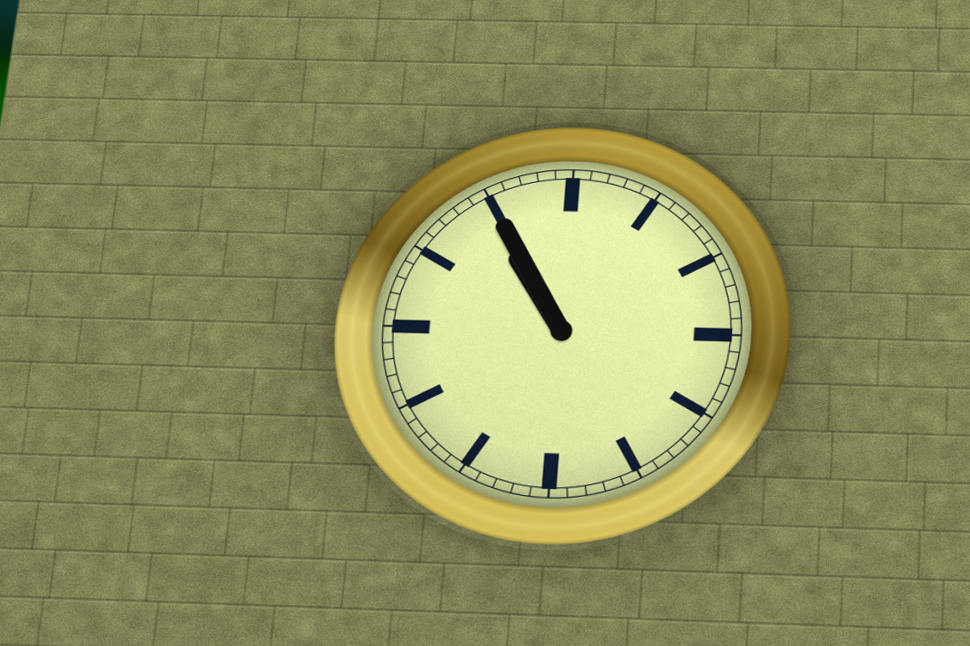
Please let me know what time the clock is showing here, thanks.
10:55
